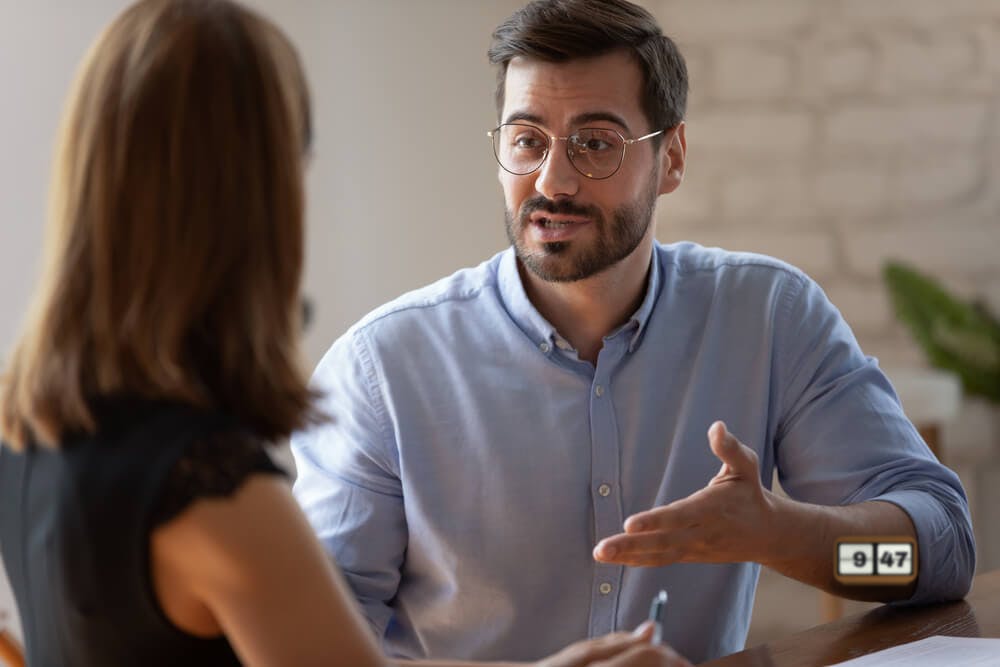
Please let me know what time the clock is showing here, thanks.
9:47
